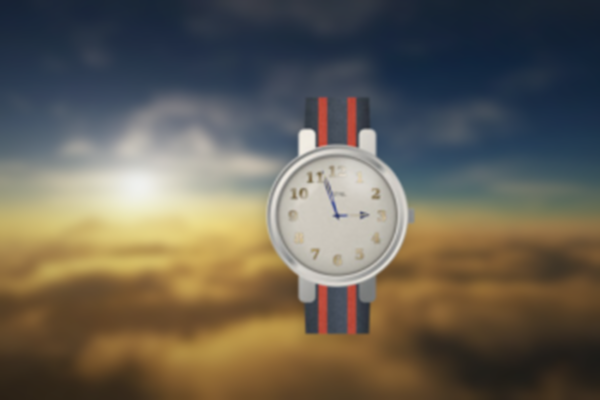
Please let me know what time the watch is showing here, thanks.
2:57
